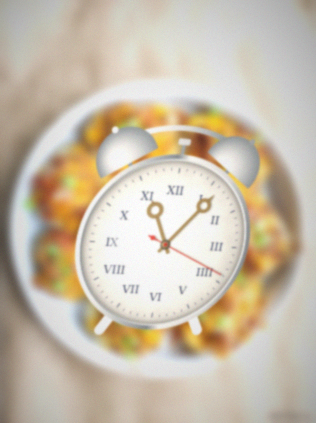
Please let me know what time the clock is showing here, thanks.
11:06:19
